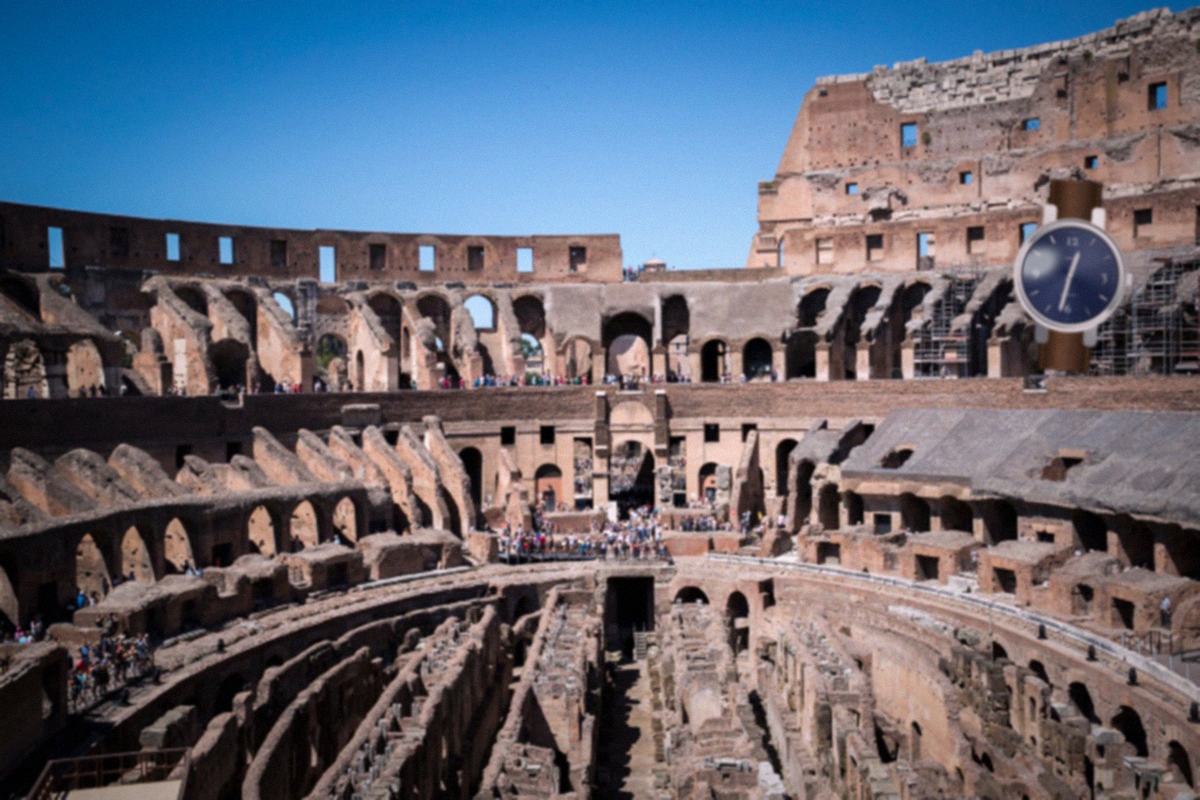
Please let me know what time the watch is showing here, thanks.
12:32
